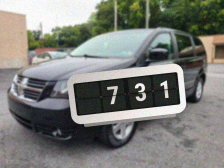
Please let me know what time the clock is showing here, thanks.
7:31
